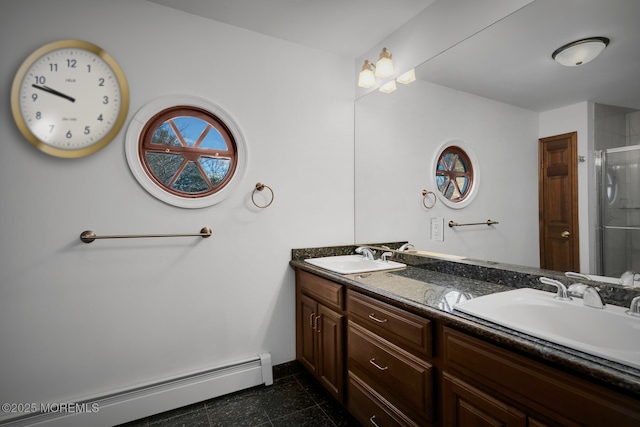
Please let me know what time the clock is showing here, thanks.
9:48
